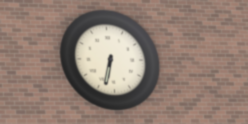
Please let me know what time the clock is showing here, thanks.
6:33
